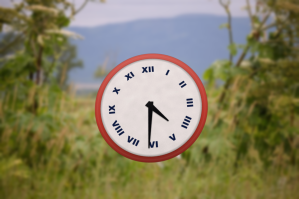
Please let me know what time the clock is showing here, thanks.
4:31
